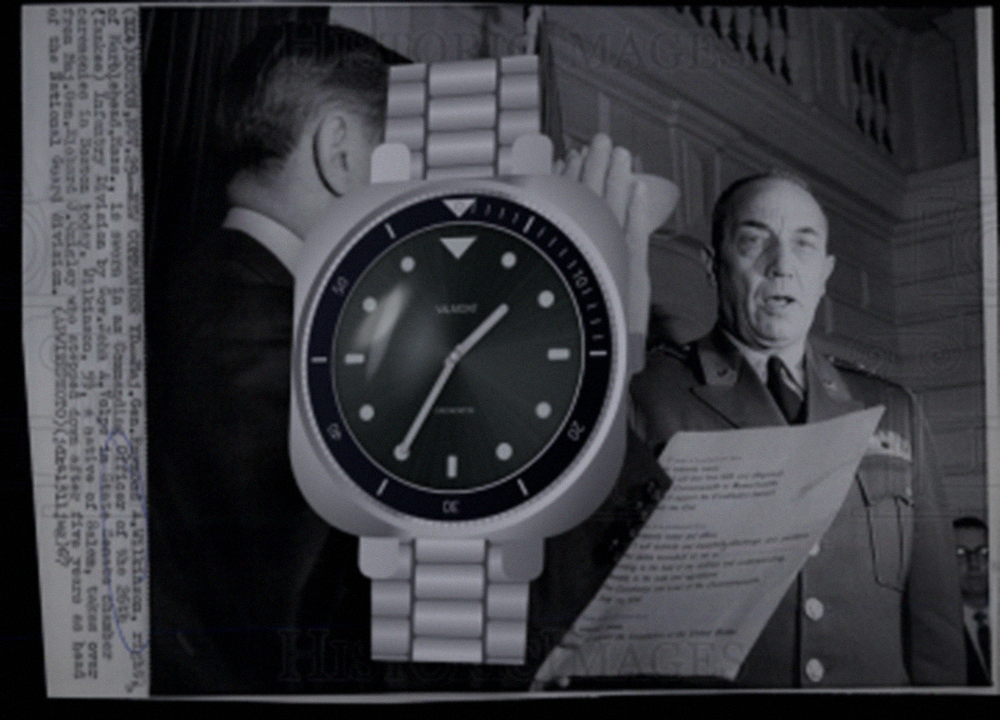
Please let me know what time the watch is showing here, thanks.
1:35
